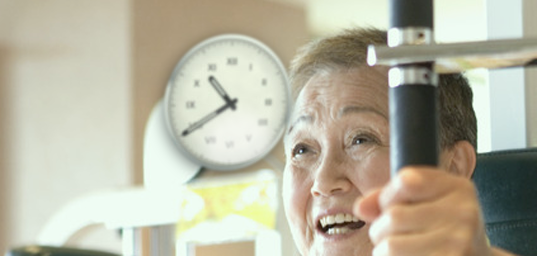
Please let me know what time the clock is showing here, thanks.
10:40
